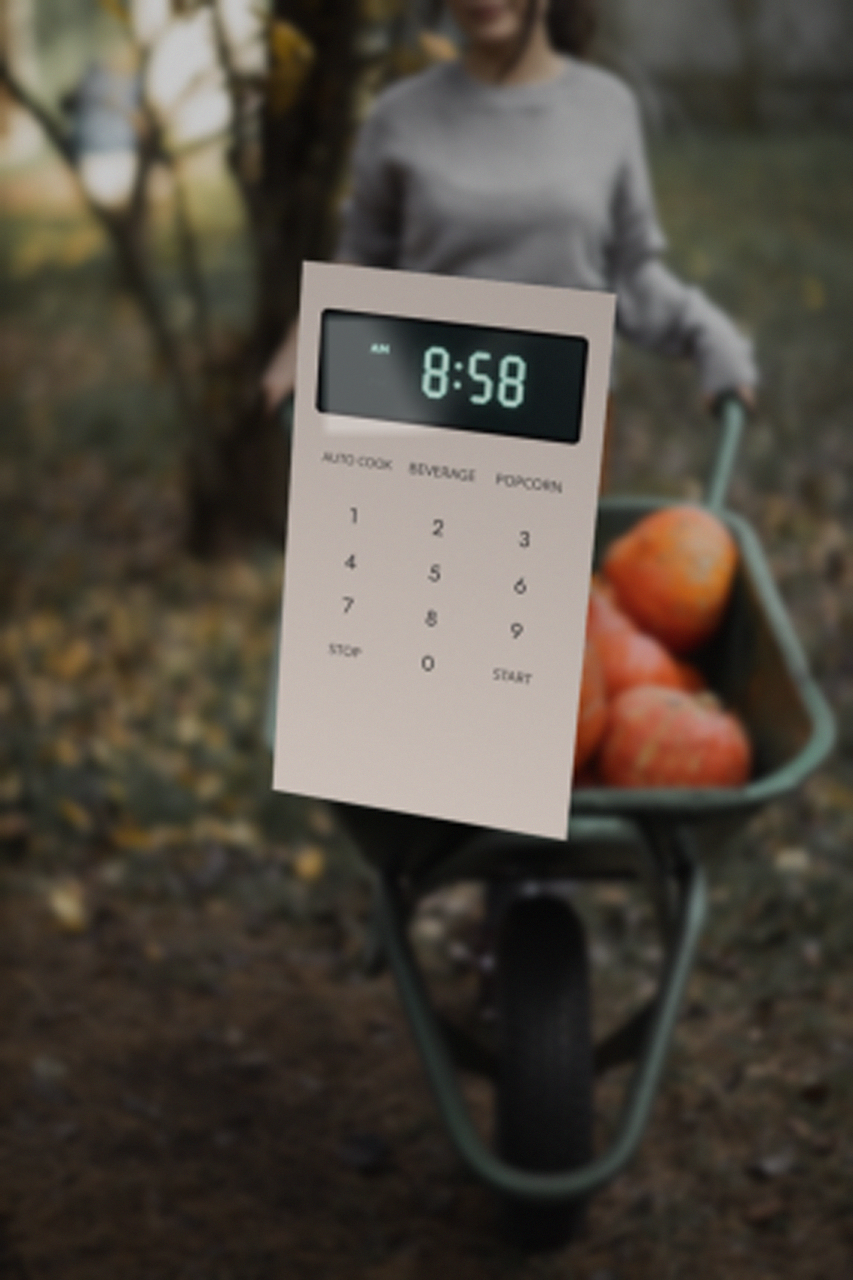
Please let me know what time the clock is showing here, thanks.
8:58
